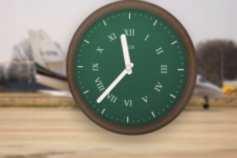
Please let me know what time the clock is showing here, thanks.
11:37
